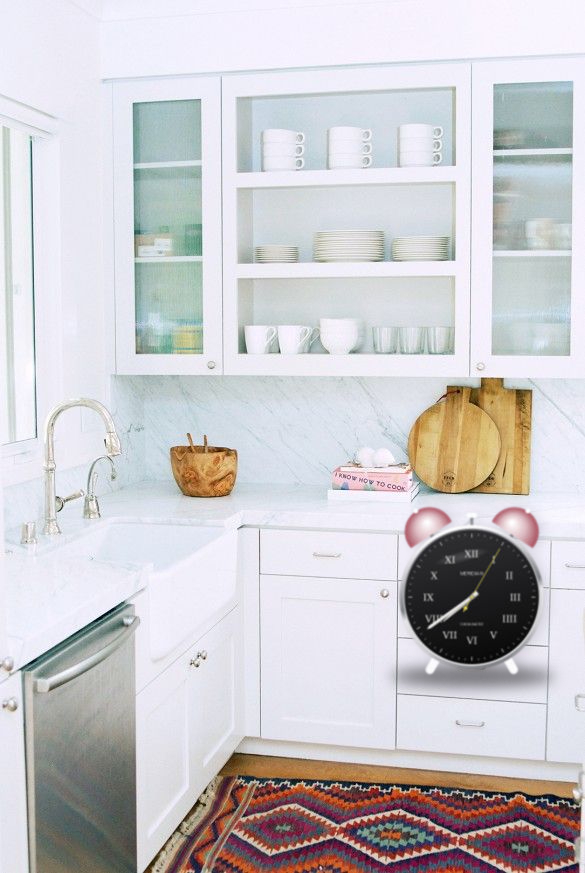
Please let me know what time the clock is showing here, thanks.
7:39:05
